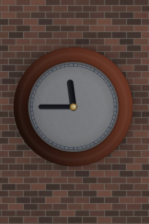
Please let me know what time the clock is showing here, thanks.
11:45
